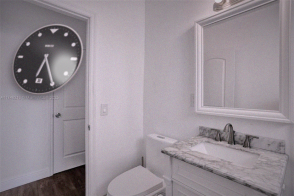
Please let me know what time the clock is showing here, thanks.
6:25
